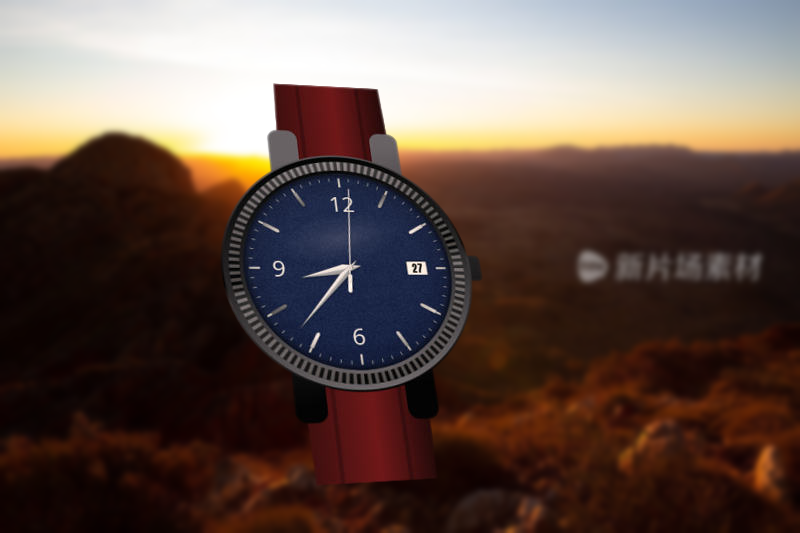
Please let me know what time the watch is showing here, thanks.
8:37:01
